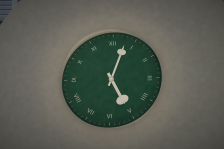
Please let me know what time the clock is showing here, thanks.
5:03
